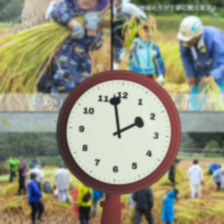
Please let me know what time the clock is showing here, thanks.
1:58
